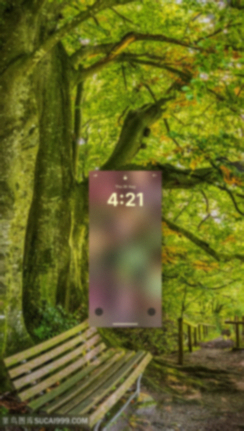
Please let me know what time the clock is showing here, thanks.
4:21
